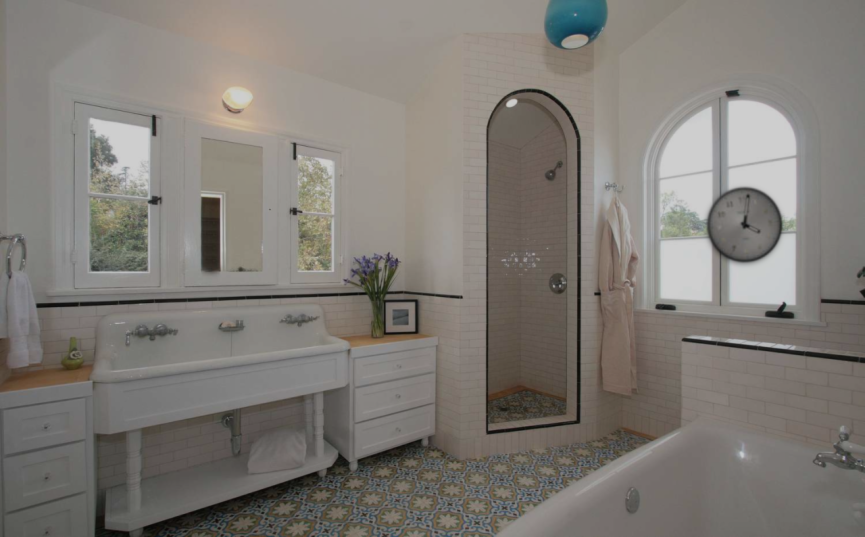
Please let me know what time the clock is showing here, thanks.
4:02
